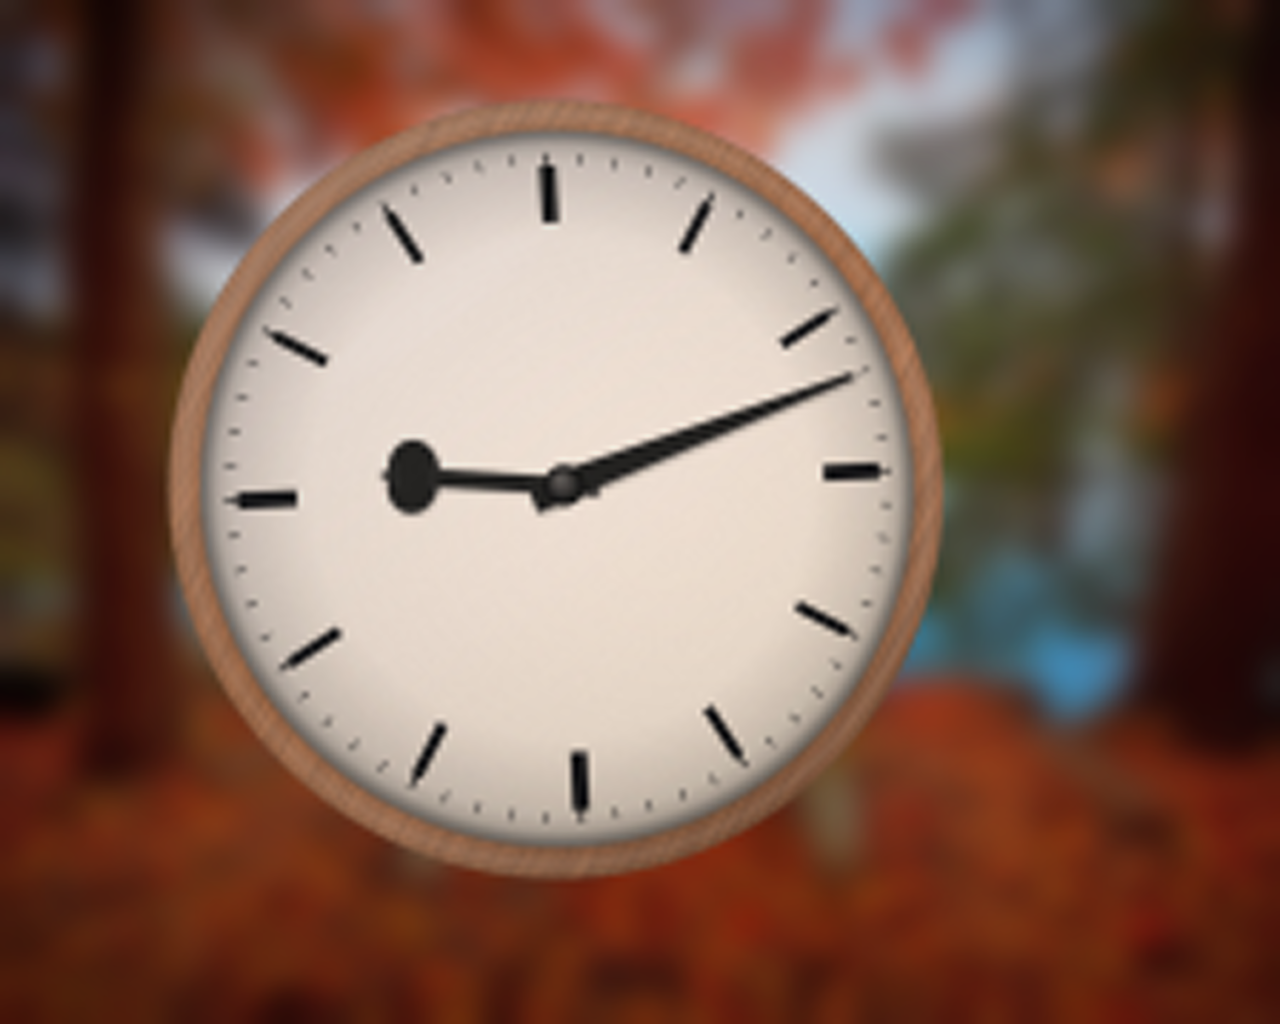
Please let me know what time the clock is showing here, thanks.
9:12
